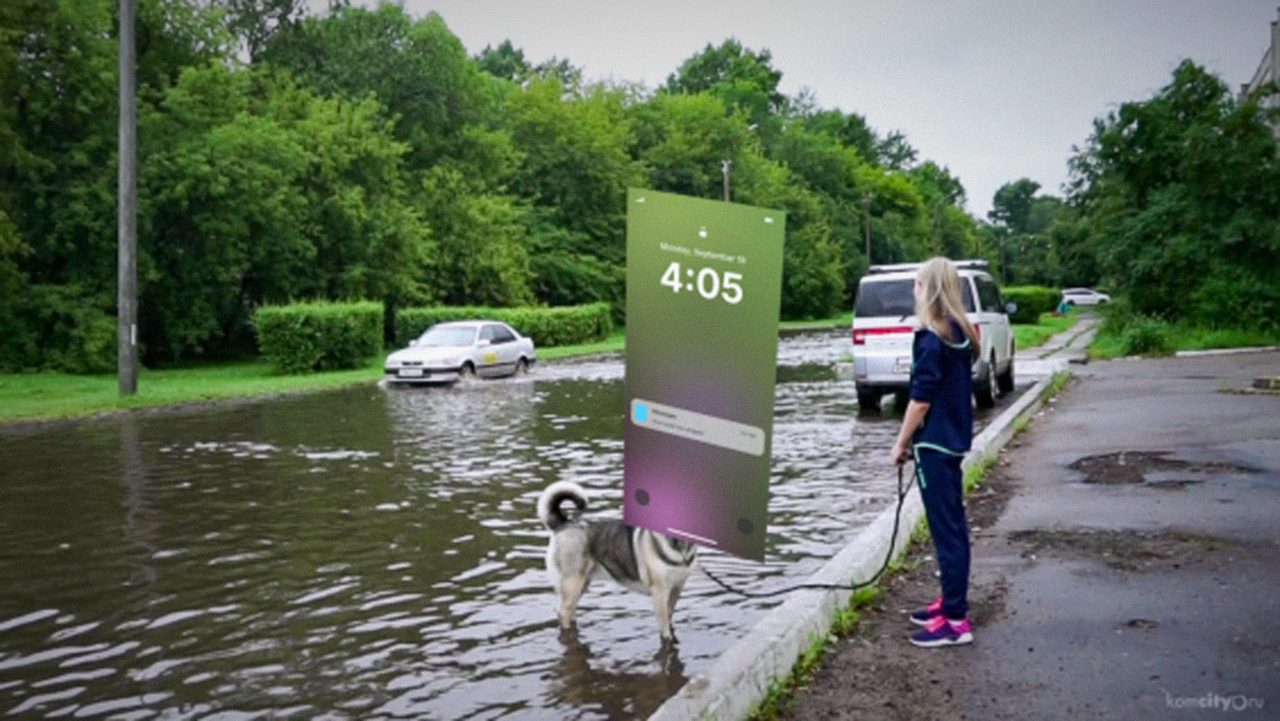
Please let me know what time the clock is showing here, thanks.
4:05
